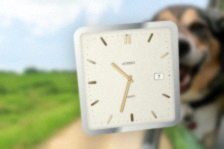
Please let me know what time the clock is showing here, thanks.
10:33
